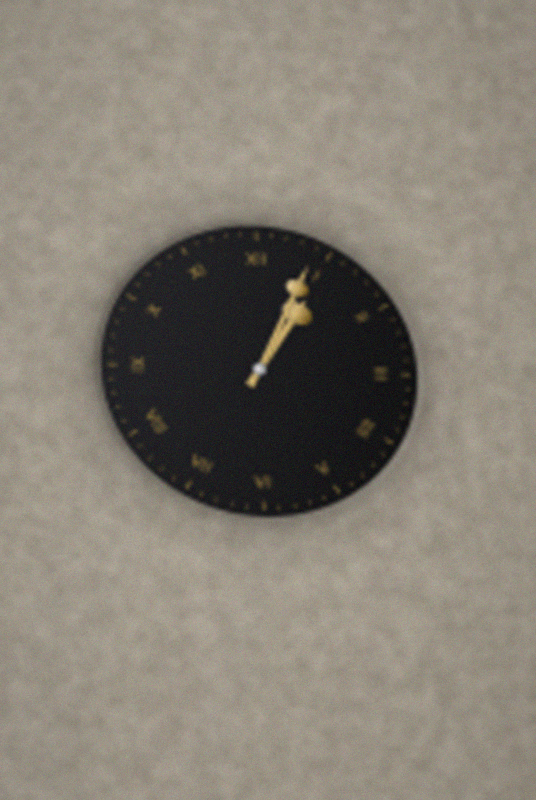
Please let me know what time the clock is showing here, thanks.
1:04
